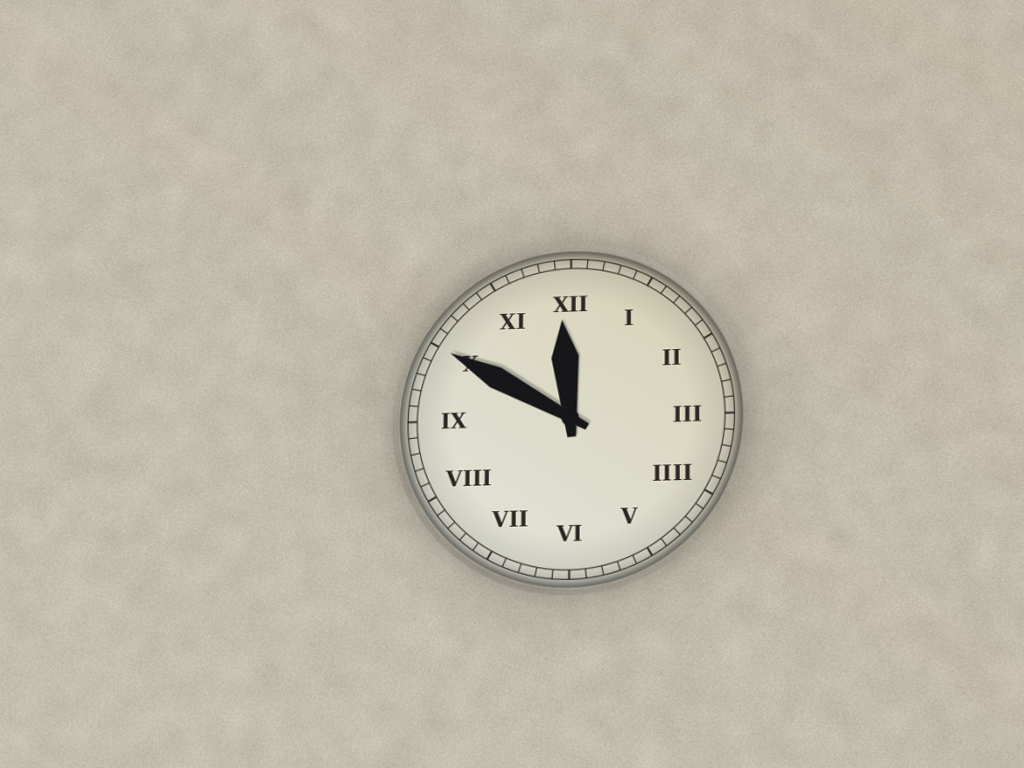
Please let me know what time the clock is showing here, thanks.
11:50
